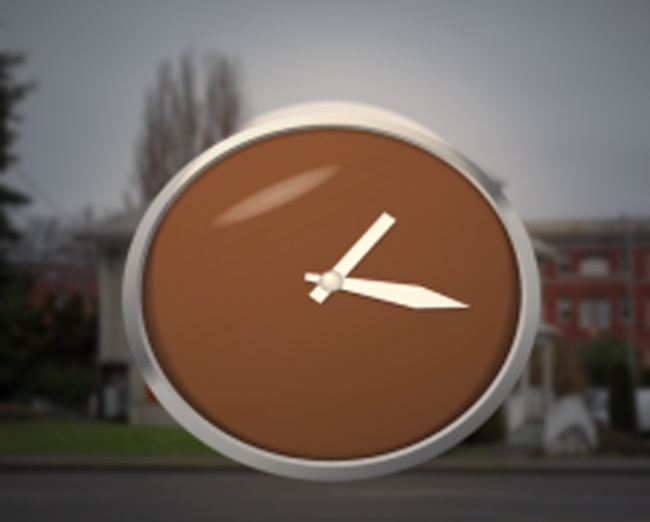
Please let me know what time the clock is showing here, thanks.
1:17
